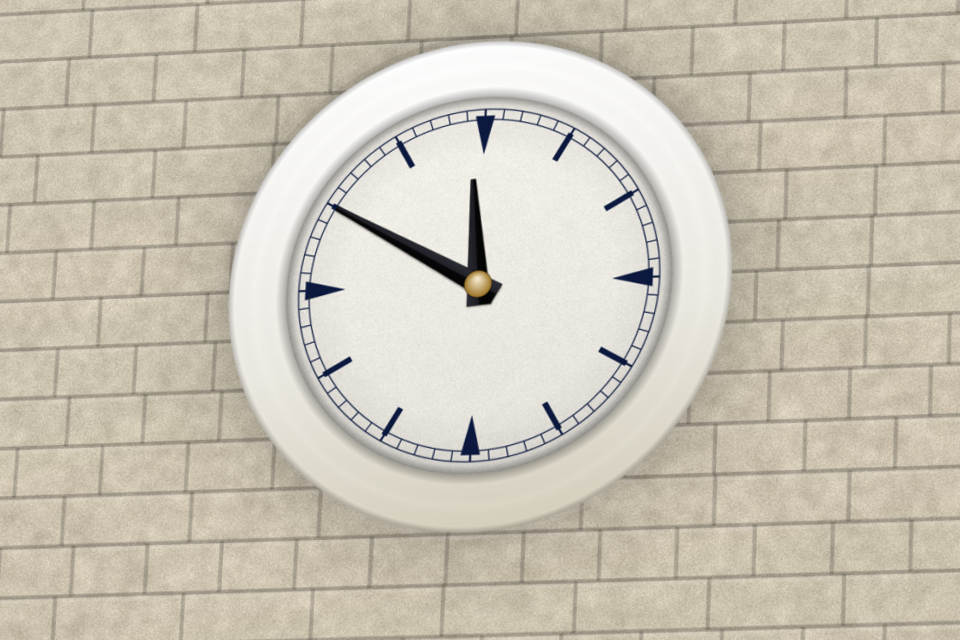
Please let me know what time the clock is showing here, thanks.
11:50
